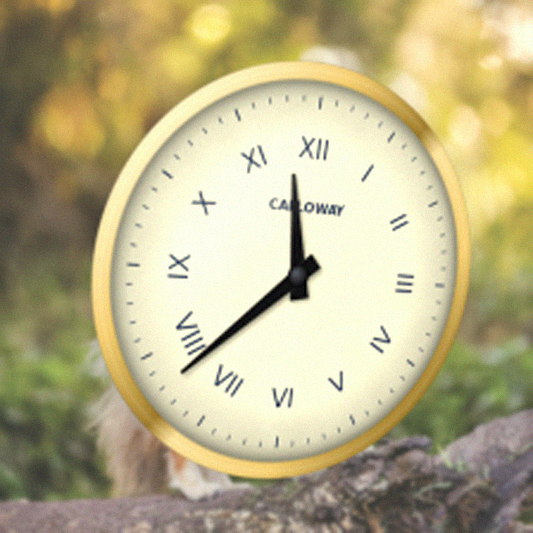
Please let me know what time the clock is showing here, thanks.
11:38
